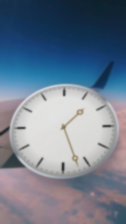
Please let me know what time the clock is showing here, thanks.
1:27
